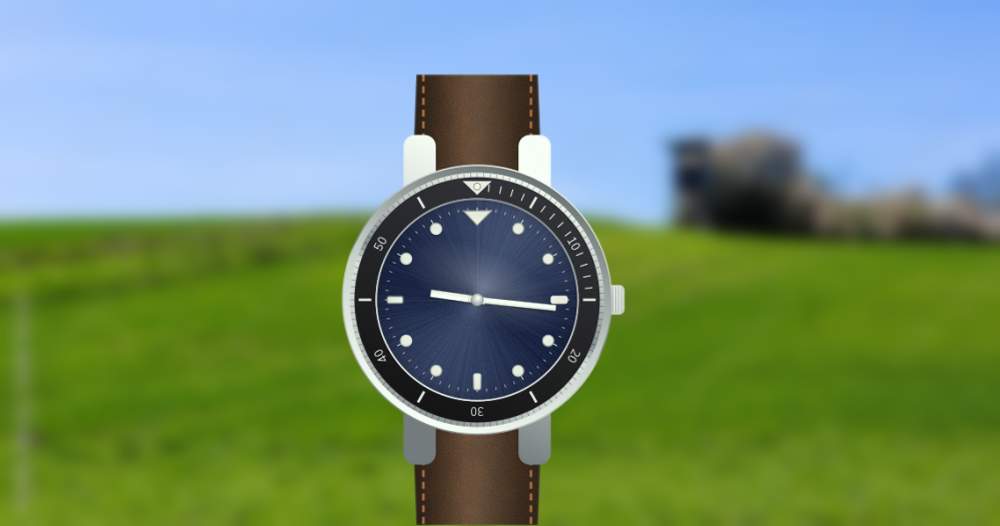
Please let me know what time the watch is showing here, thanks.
9:16
